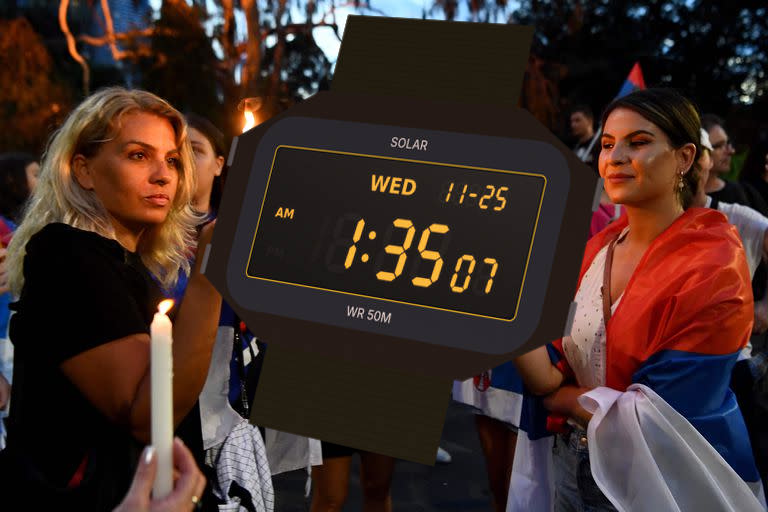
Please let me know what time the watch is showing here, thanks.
1:35:07
